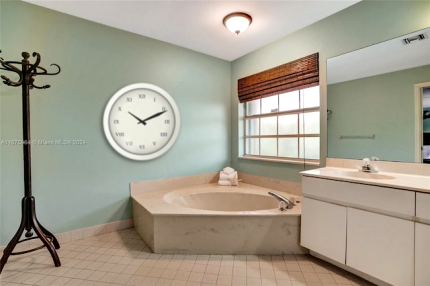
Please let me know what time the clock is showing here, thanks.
10:11
